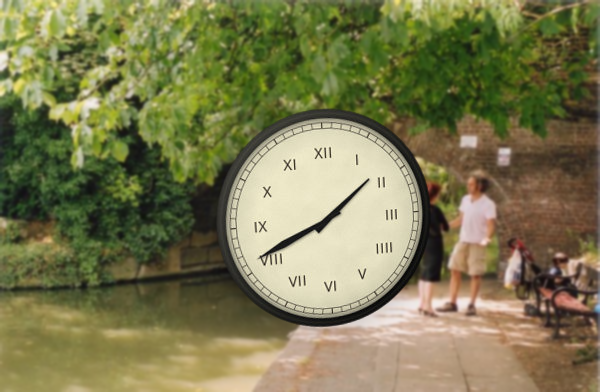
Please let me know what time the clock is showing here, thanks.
1:41
